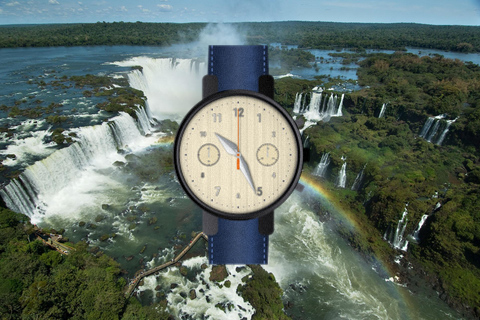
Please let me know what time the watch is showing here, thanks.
10:26
